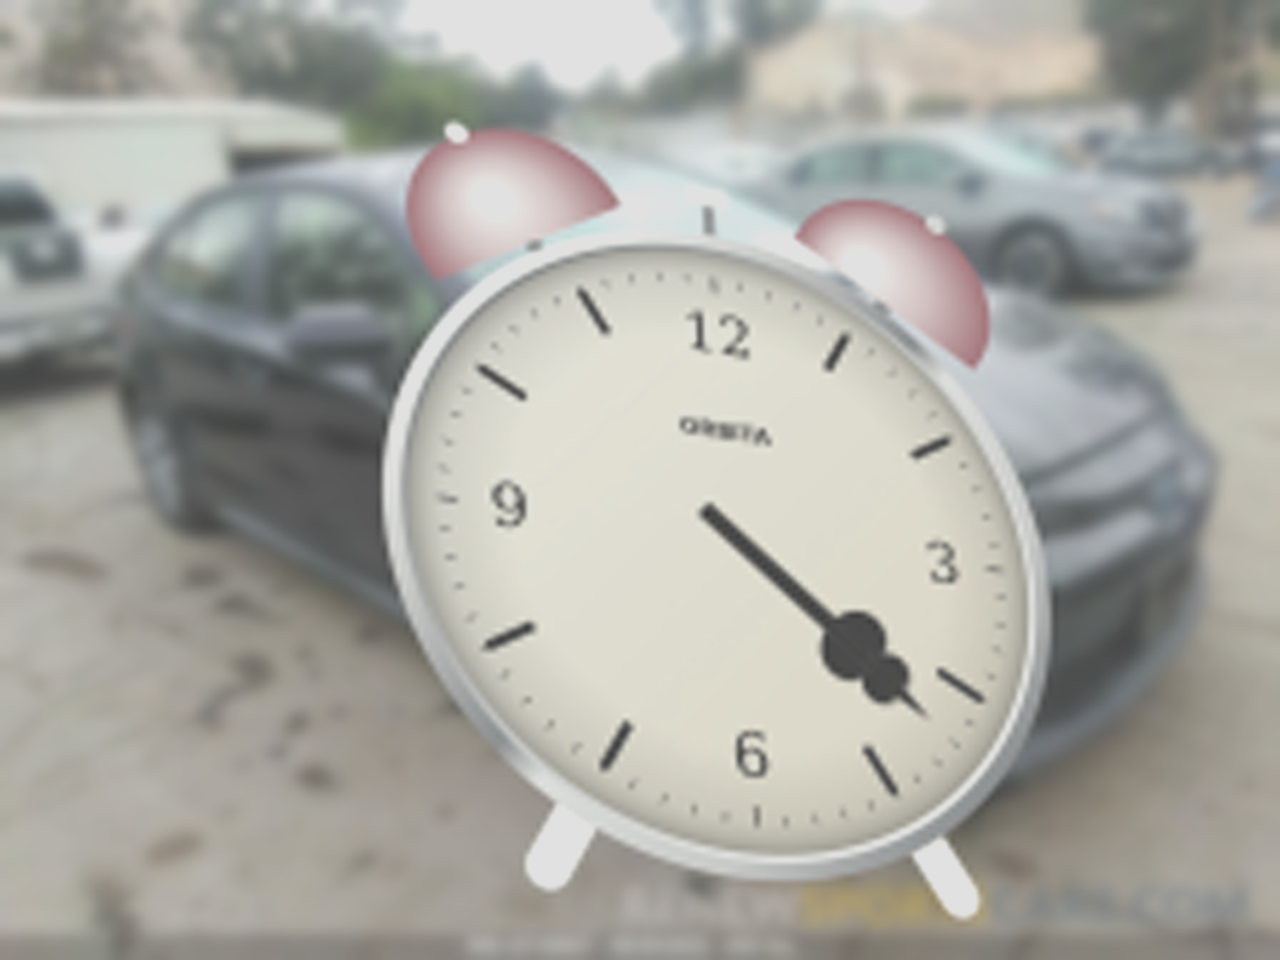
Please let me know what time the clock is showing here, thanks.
4:22
